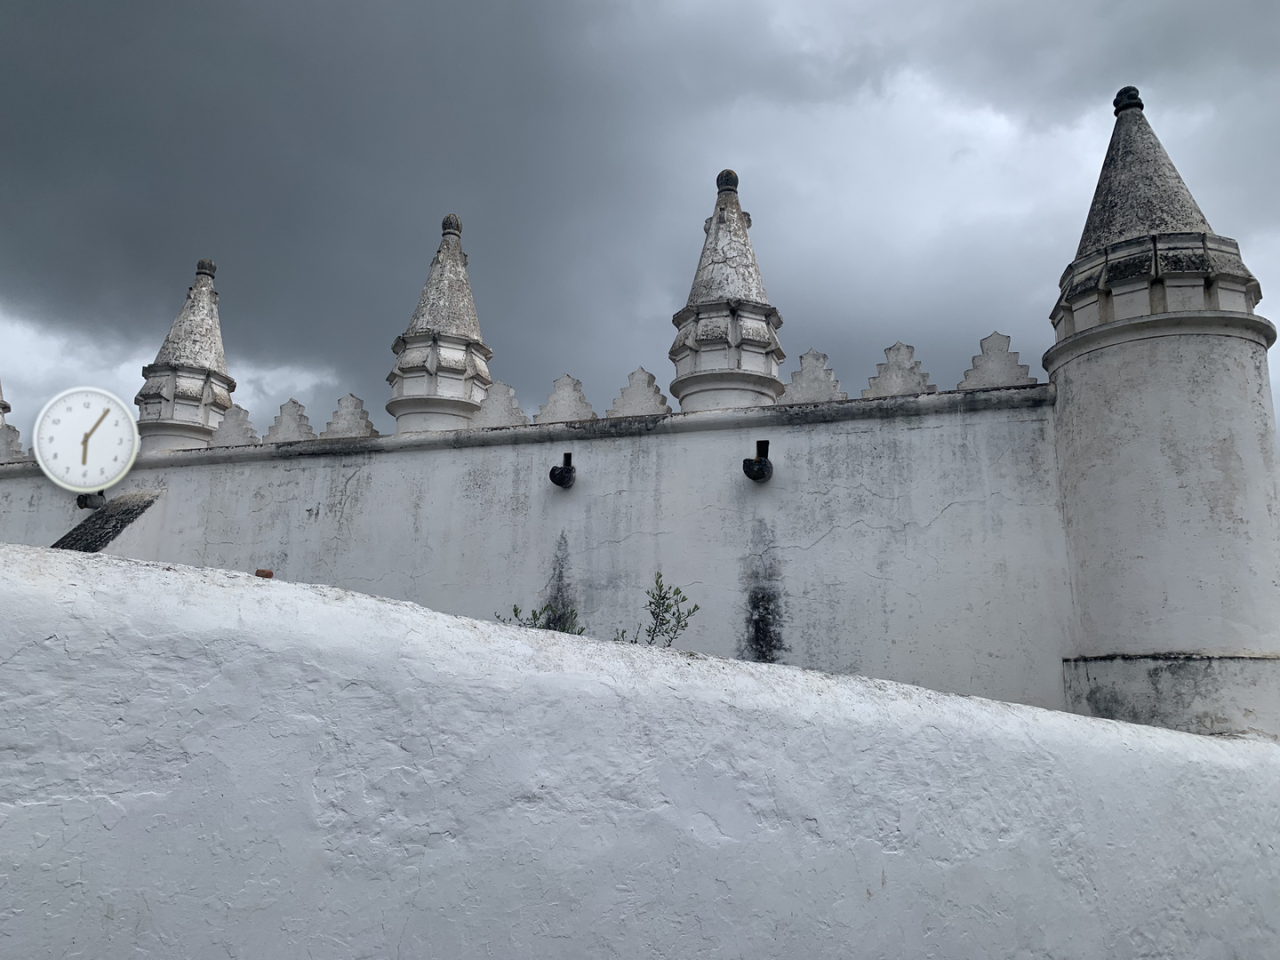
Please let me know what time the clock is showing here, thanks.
6:06
